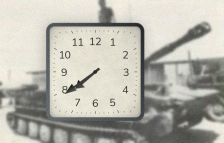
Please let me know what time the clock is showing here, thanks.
7:39
